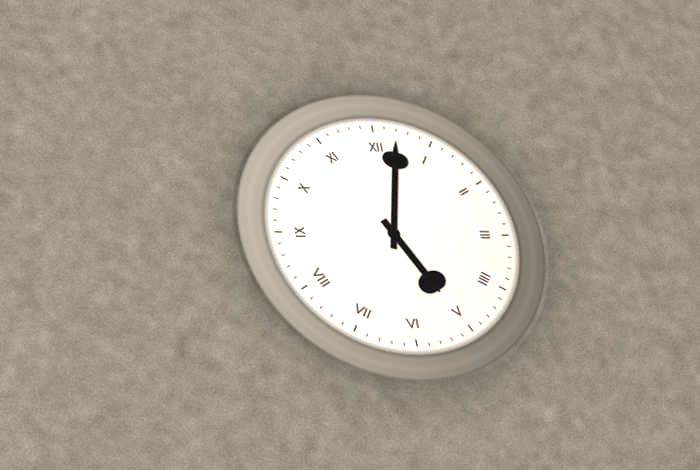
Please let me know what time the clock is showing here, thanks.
5:02
